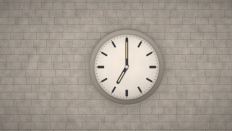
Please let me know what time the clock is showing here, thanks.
7:00
